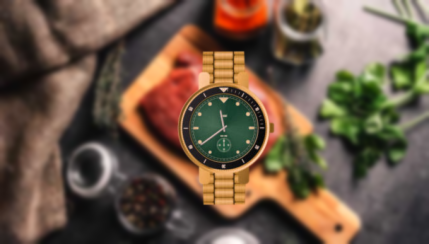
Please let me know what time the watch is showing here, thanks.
11:39
